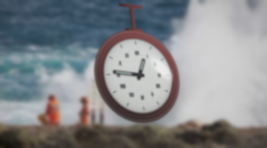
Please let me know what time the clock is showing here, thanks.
12:46
